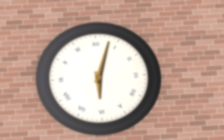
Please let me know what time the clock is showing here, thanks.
6:03
